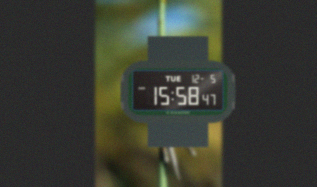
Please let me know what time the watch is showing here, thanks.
15:58
